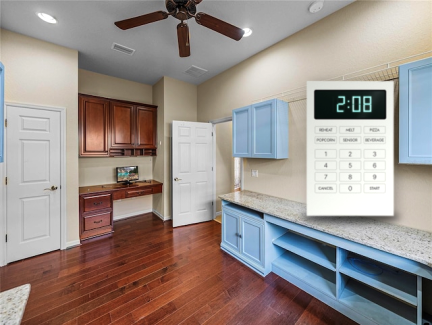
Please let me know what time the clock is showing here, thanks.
2:08
